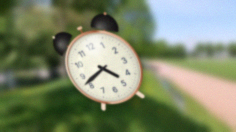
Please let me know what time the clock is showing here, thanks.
4:42
